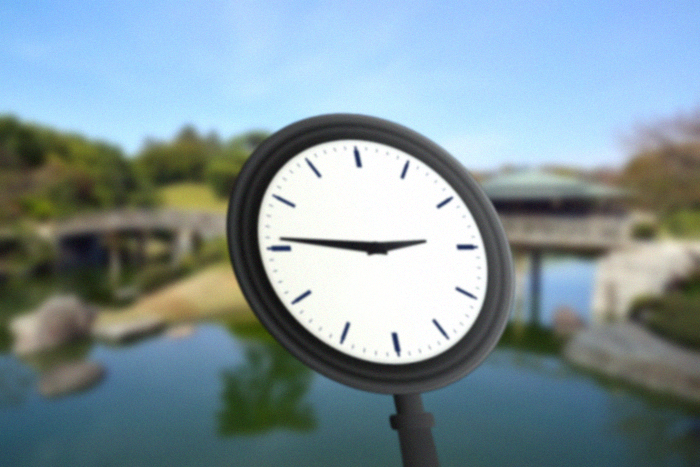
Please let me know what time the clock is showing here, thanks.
2:46
